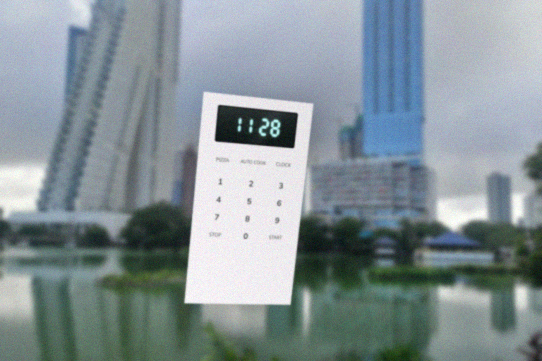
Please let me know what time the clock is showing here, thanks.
11:28
